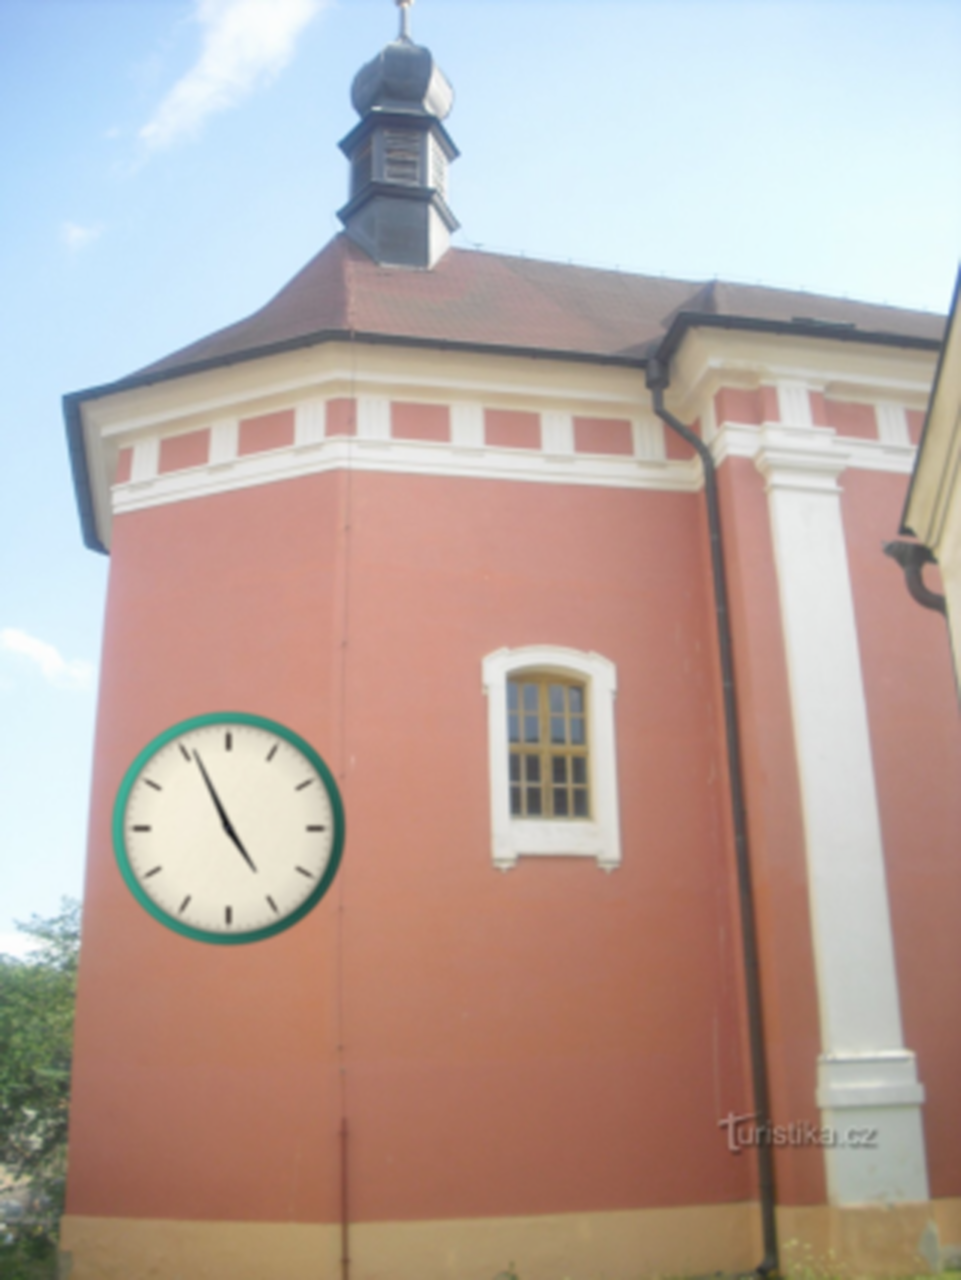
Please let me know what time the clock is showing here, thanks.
4:56
